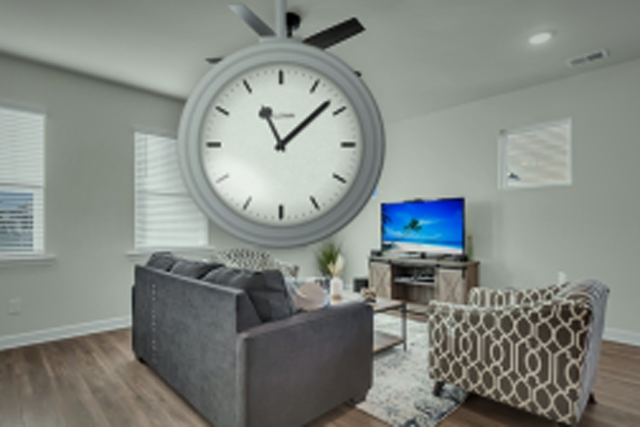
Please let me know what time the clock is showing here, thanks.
11:08
